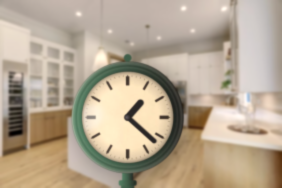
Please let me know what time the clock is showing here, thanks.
1:22
